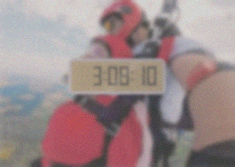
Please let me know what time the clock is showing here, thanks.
3:08:10
